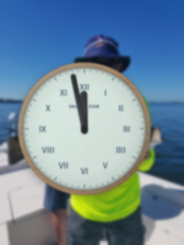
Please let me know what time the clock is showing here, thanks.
11:58
